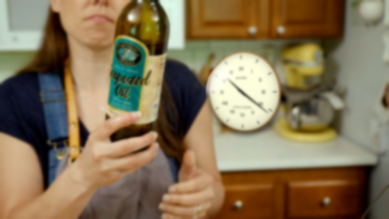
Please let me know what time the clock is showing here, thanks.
10:21
